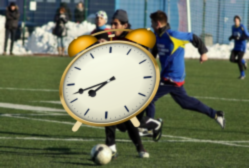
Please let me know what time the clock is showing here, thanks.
7:42
